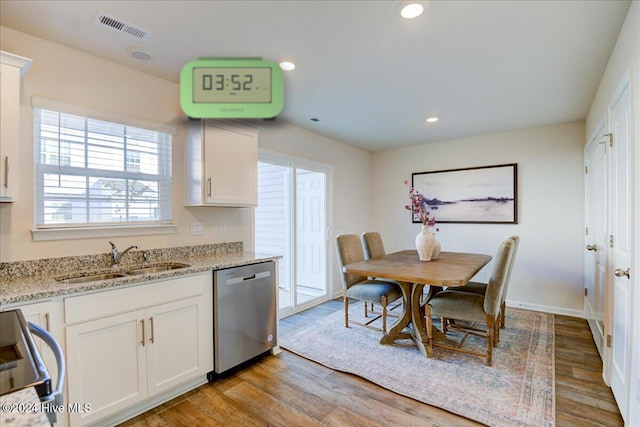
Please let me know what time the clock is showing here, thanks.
3:52
